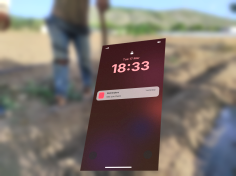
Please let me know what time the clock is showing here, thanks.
18:33
